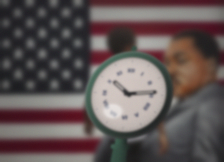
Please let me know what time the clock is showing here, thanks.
10:14
